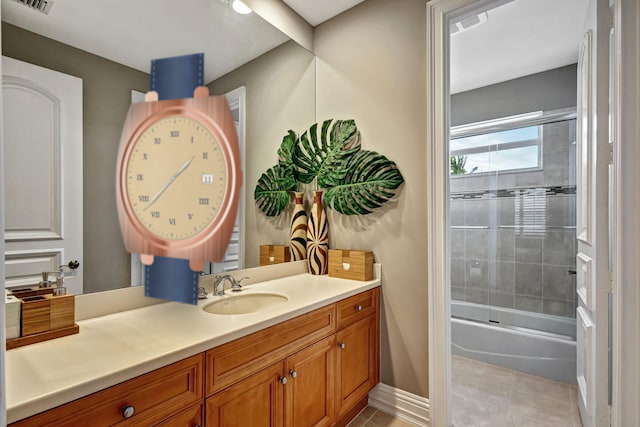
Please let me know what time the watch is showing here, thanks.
1:38
